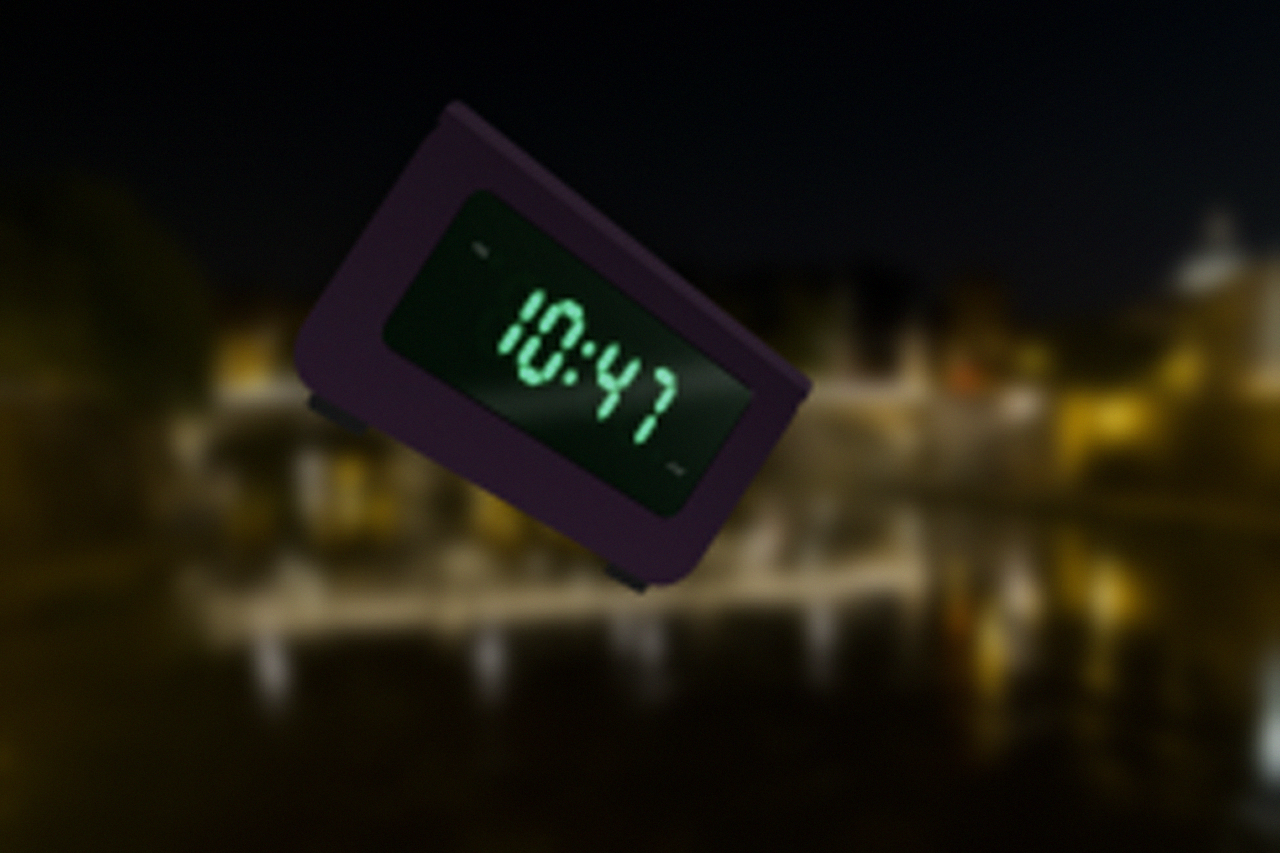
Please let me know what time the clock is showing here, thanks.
10:47
